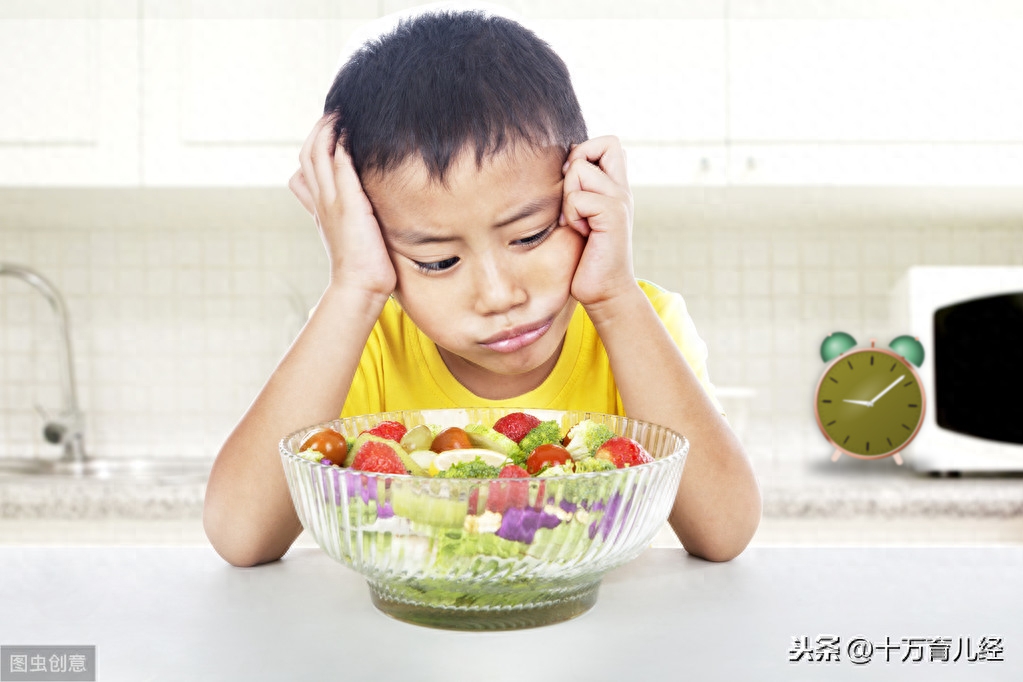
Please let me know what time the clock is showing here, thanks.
9:08
